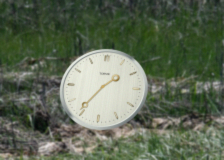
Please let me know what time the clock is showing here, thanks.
1:36
